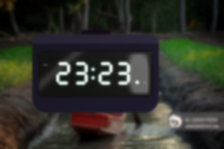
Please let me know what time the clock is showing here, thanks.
23:23
